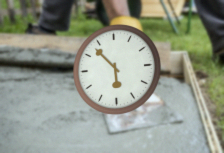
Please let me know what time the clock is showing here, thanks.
5:53
